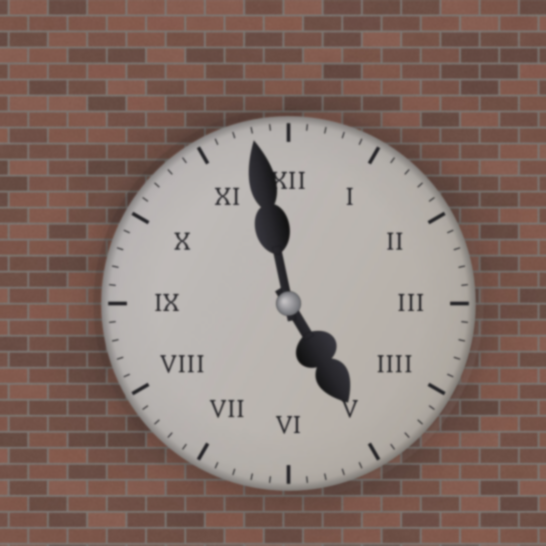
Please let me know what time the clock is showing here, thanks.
4:58
